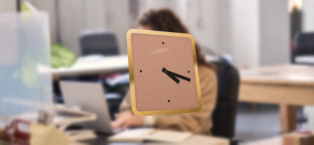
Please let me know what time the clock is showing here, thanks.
4:18
